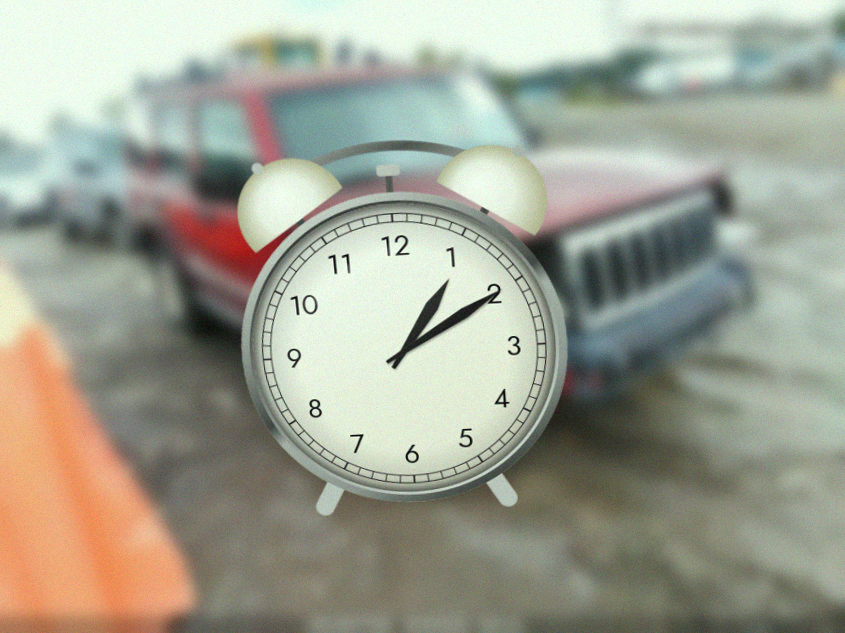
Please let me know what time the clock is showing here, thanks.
1:10
